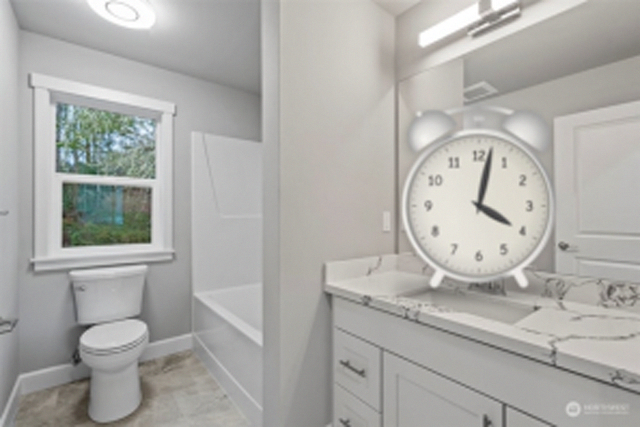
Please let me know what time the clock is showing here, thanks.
4:02
